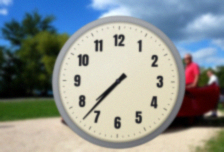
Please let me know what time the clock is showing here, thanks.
7:37
